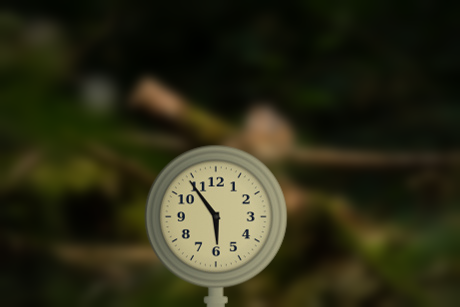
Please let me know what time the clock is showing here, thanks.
5:54
